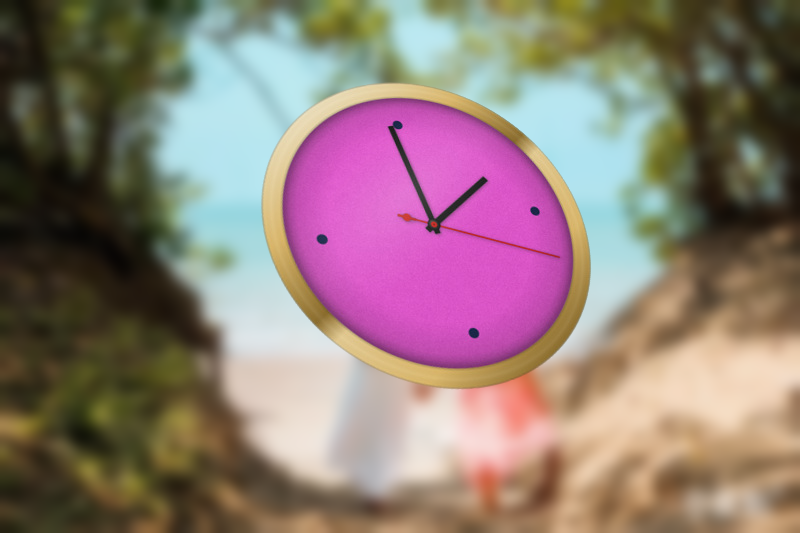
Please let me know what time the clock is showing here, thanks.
1:59:19
